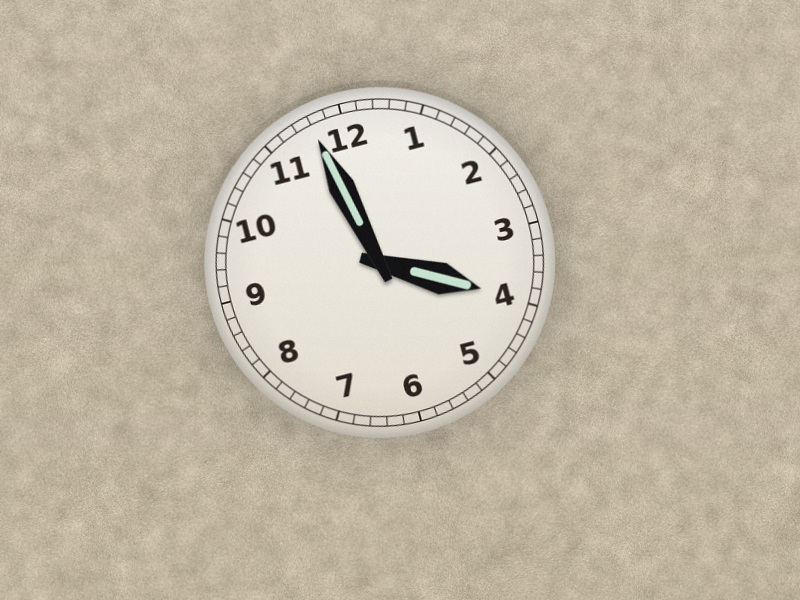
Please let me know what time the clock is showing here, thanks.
3:58
